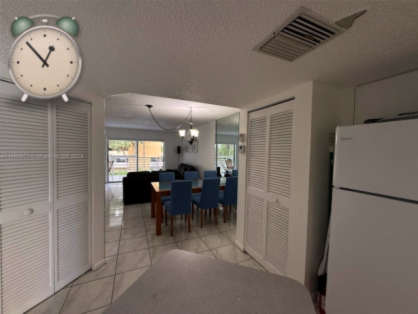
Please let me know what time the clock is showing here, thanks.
12:53
